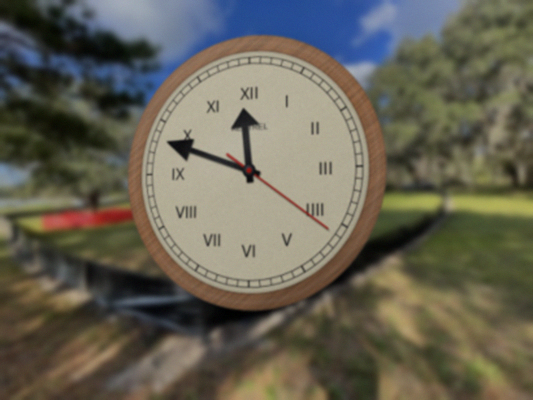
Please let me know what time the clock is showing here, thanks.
11:48:21
